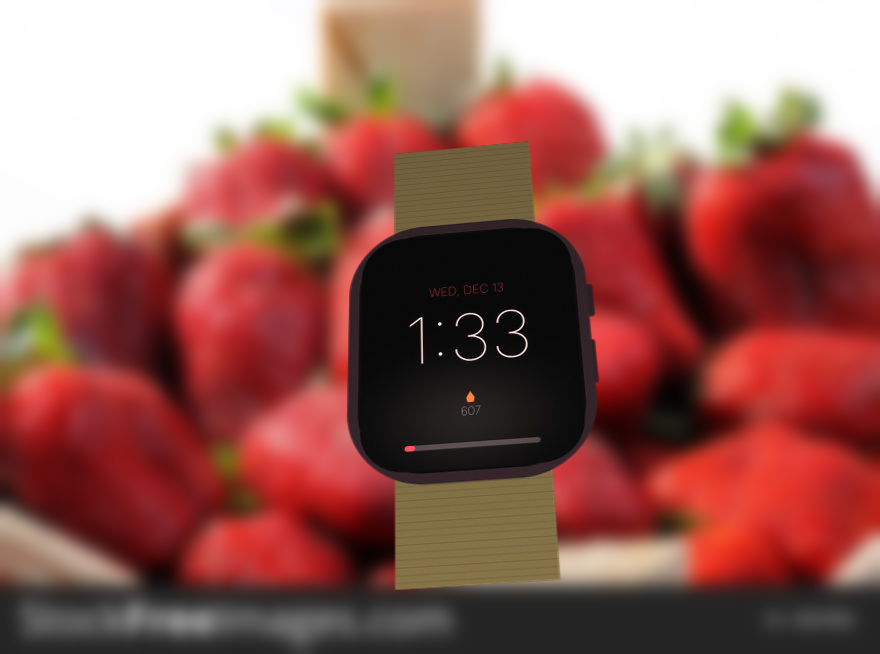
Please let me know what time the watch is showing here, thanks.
1:33
